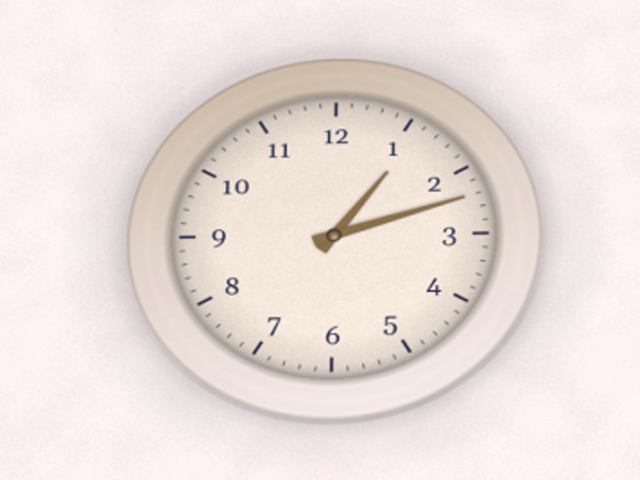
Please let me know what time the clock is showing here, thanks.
1:12
